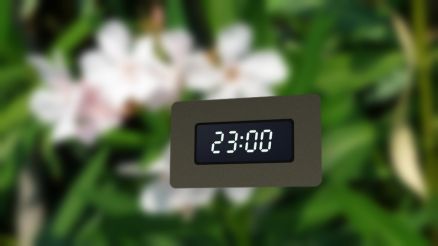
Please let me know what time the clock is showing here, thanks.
23:00
